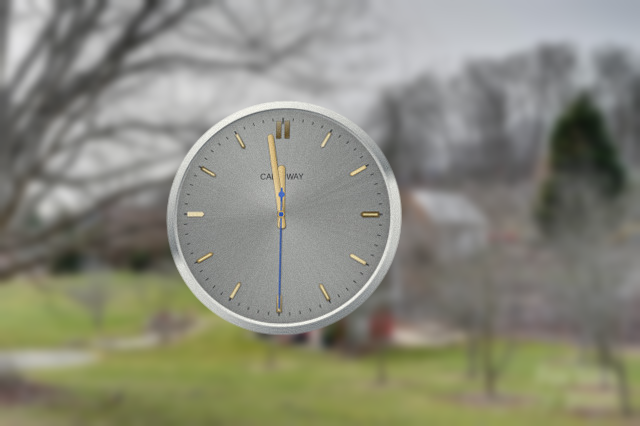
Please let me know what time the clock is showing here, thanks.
11:58:30
